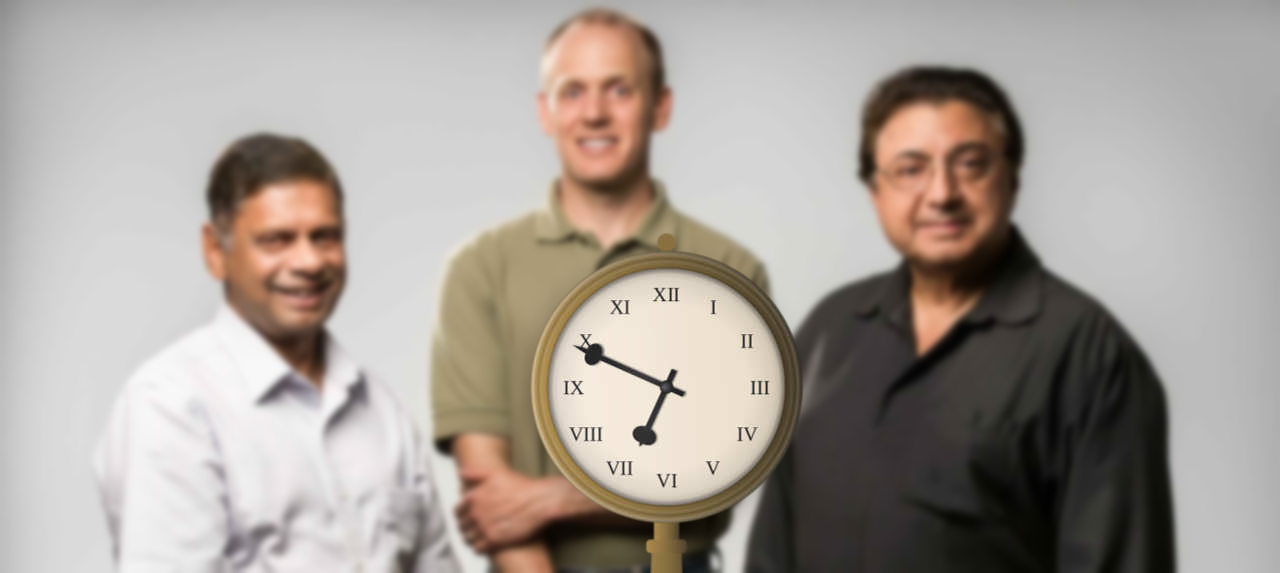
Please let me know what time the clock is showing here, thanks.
6:49
